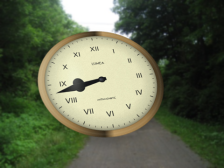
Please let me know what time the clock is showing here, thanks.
8:43
